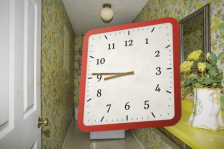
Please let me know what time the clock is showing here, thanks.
8:46
